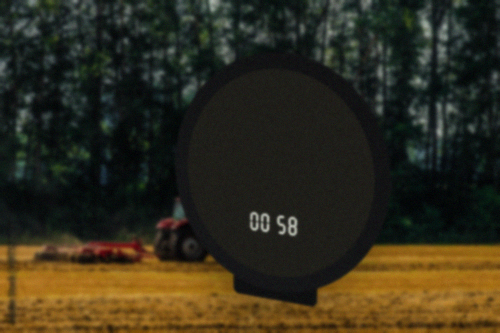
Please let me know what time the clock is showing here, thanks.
0:58
